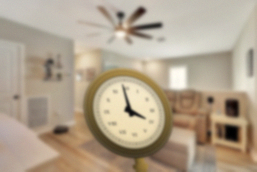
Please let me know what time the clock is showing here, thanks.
3:59
